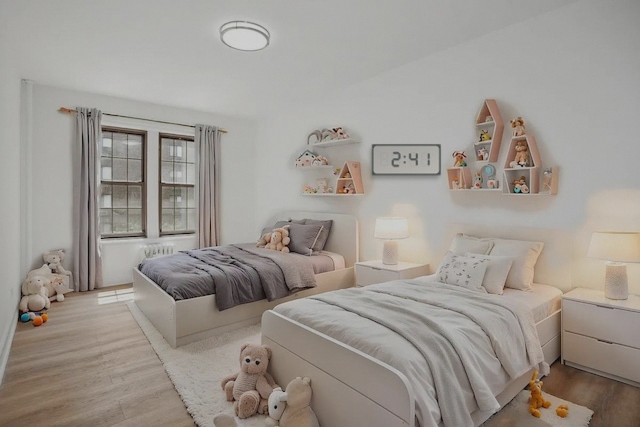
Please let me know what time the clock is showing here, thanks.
2:41
